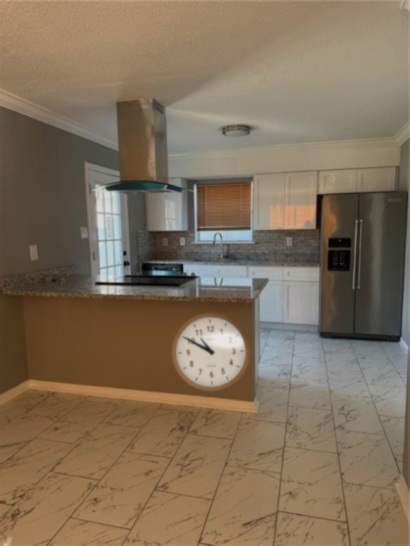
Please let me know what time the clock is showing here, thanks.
10:50
